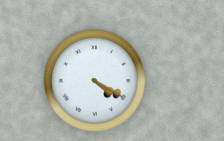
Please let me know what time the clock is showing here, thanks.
4:20
